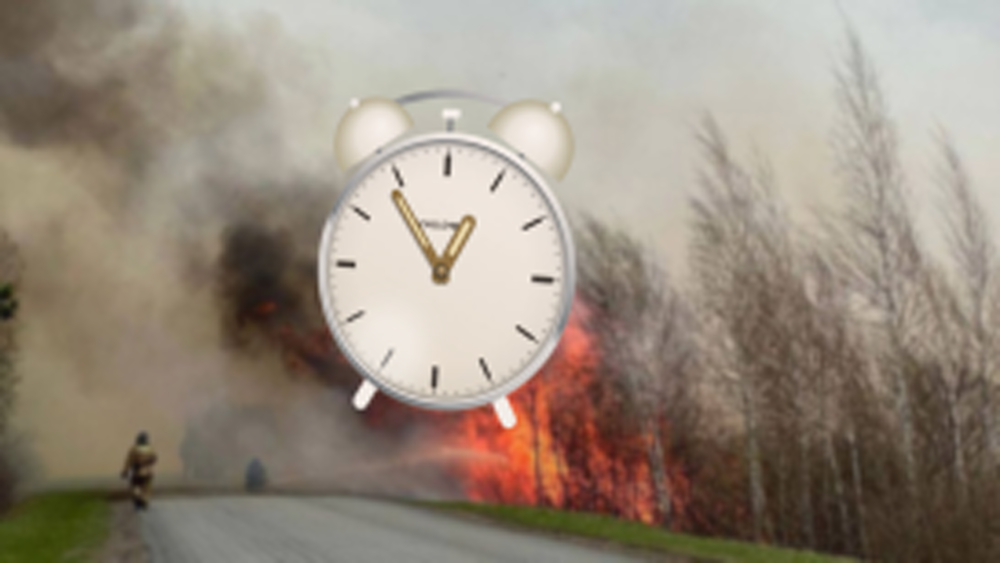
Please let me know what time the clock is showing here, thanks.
12:54
